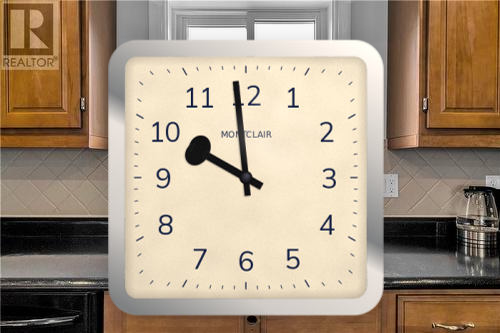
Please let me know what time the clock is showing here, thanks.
9:59
